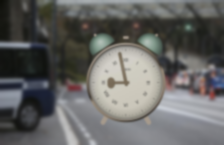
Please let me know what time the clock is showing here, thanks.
8:58
